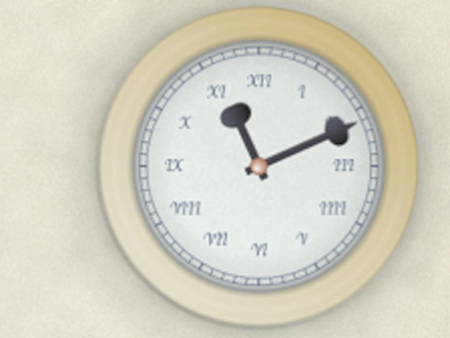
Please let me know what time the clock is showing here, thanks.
11:11
